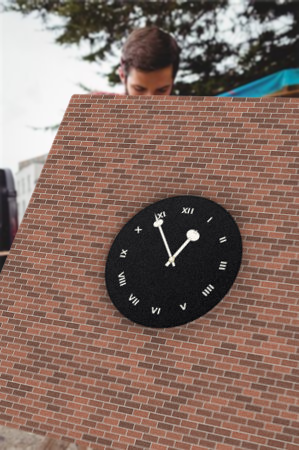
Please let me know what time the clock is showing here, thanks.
12:54
